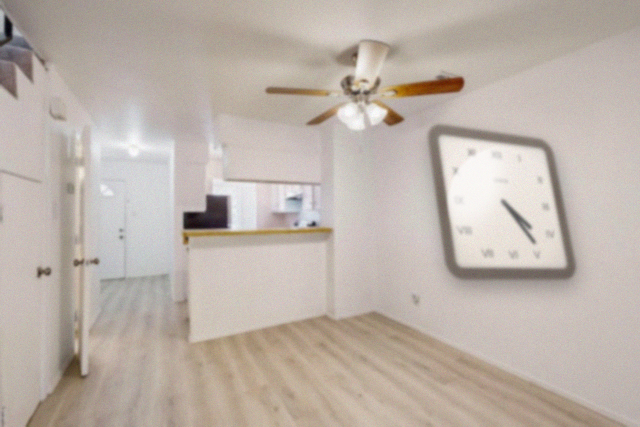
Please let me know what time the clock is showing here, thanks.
4:24
